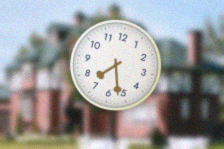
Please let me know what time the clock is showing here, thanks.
7:27
